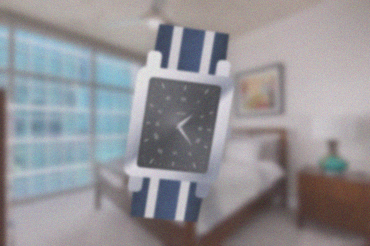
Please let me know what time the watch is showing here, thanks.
1:23
